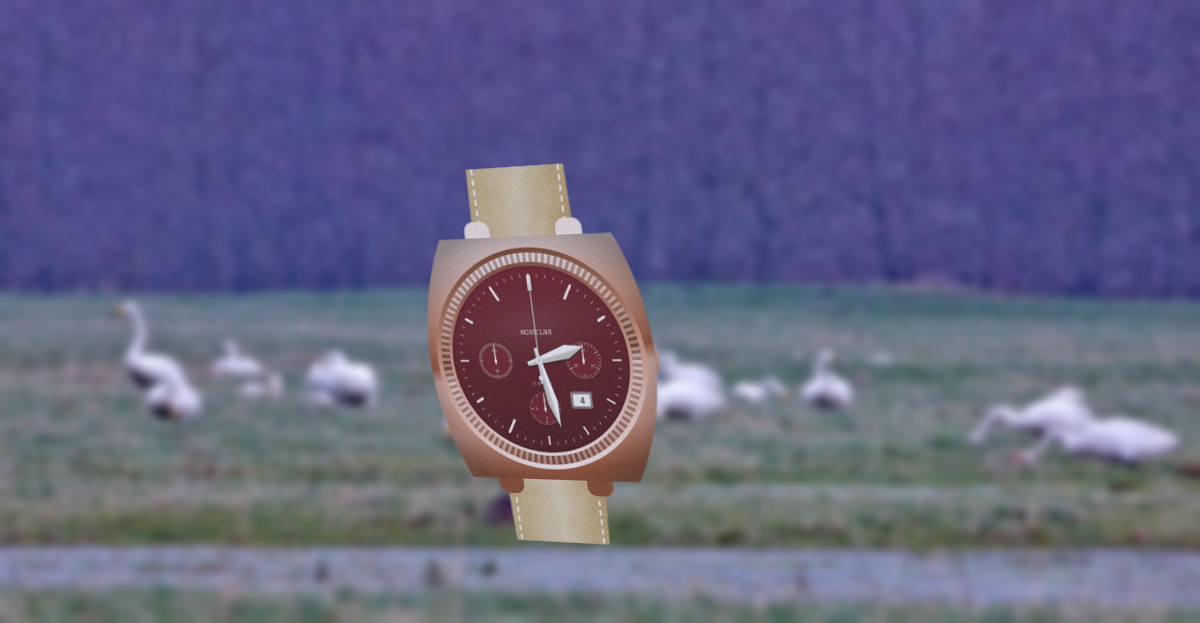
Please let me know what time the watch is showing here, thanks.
2:28
